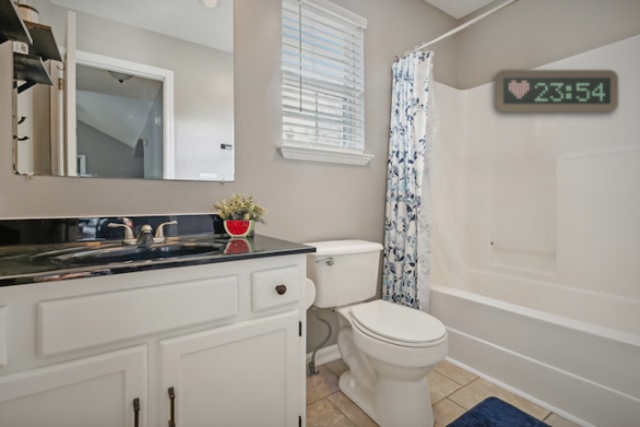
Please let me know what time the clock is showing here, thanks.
23:54
